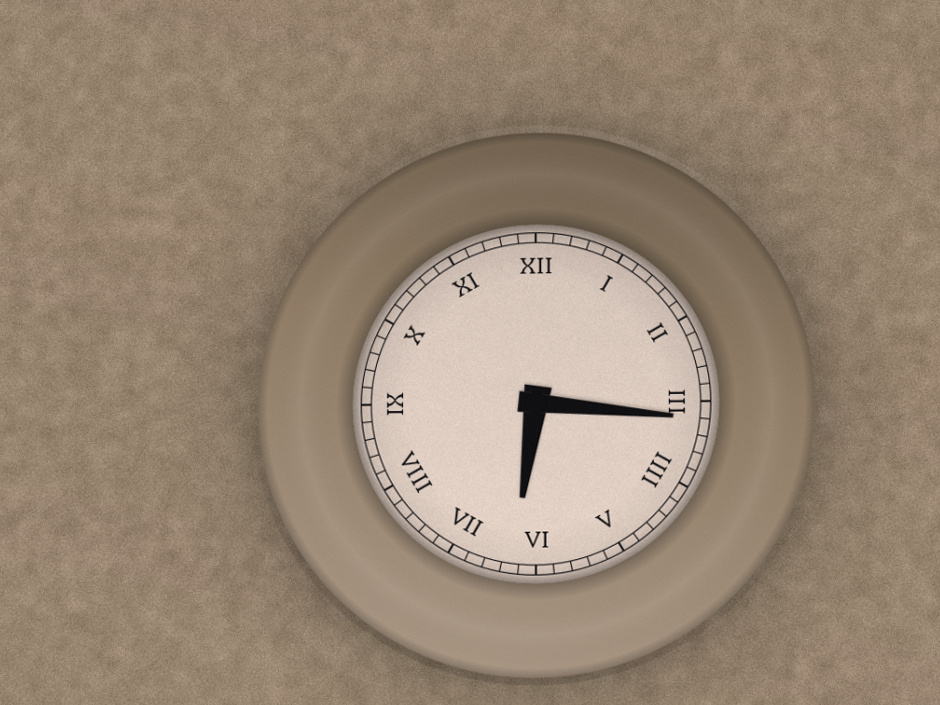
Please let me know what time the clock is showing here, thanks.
6:16
